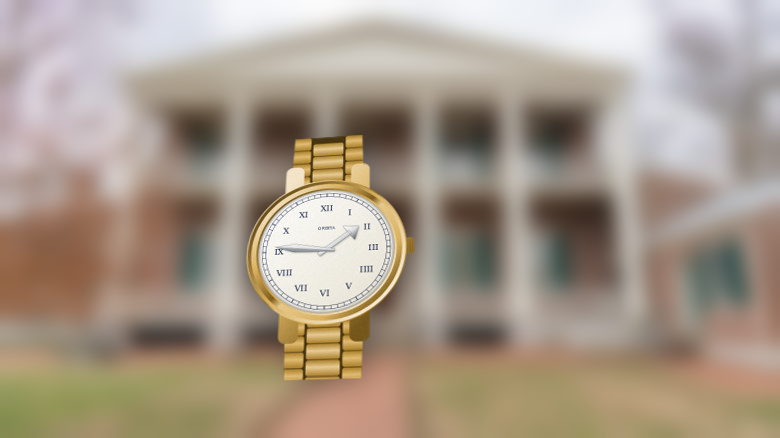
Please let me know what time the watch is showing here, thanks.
1:46
